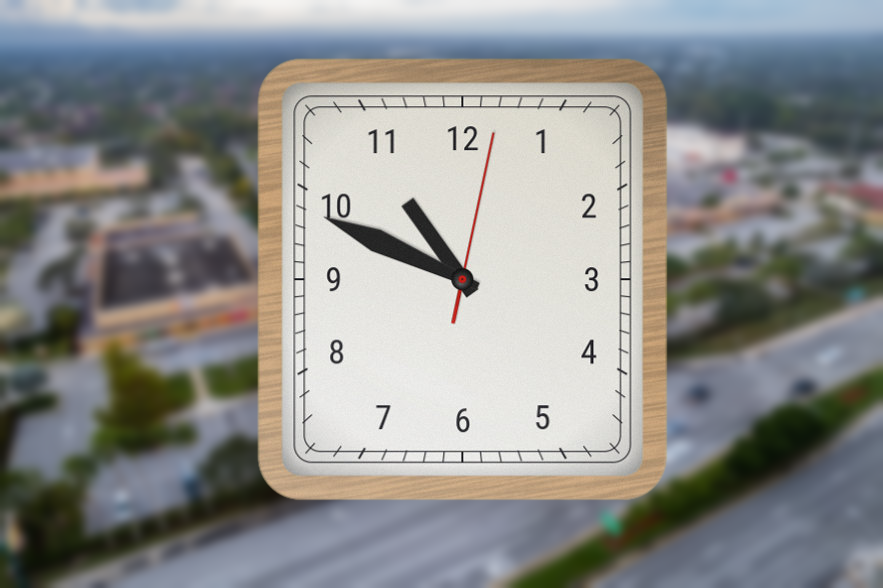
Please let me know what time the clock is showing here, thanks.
10:49:02
